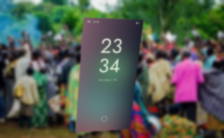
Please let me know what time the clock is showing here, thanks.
23:34
